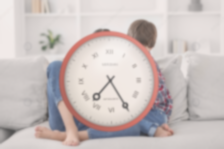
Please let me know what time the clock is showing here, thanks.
7:25
